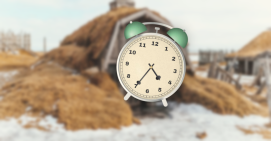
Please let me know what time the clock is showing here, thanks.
4:35
